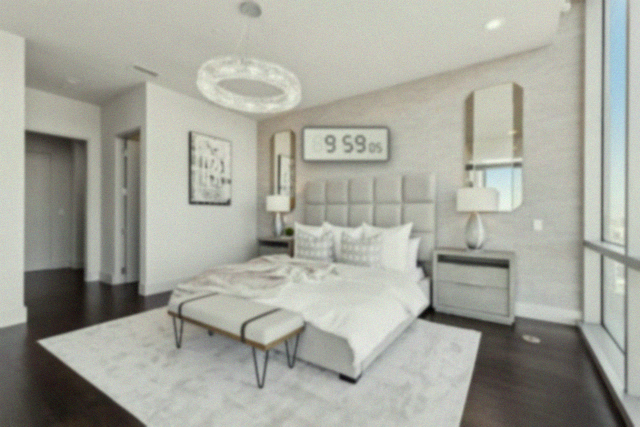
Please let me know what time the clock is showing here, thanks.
9:59
